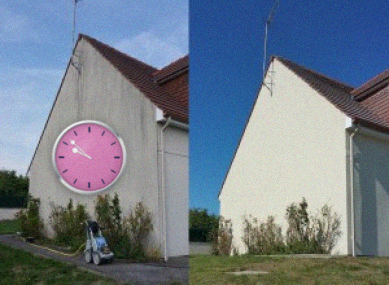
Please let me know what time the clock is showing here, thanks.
9:52
